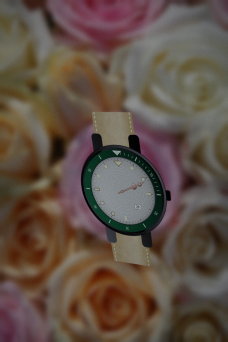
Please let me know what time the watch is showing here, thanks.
2:11
